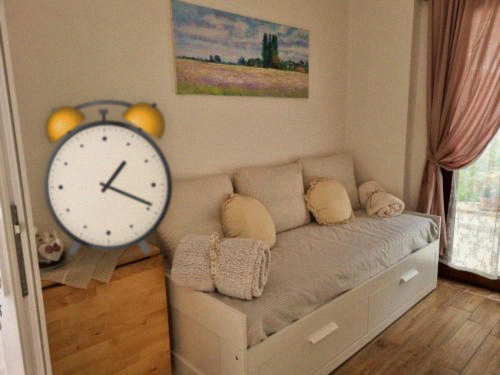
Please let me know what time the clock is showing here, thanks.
1:19
